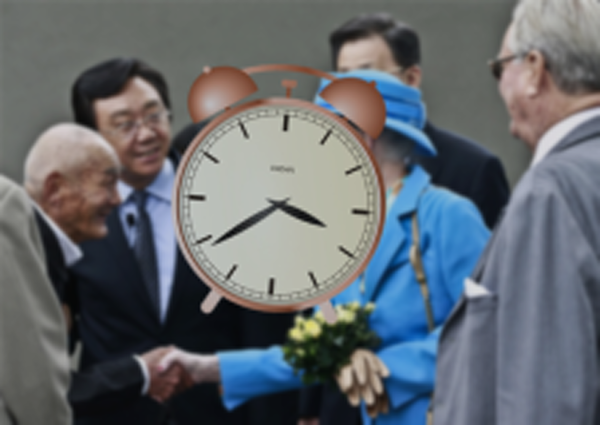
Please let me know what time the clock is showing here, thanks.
3:39
